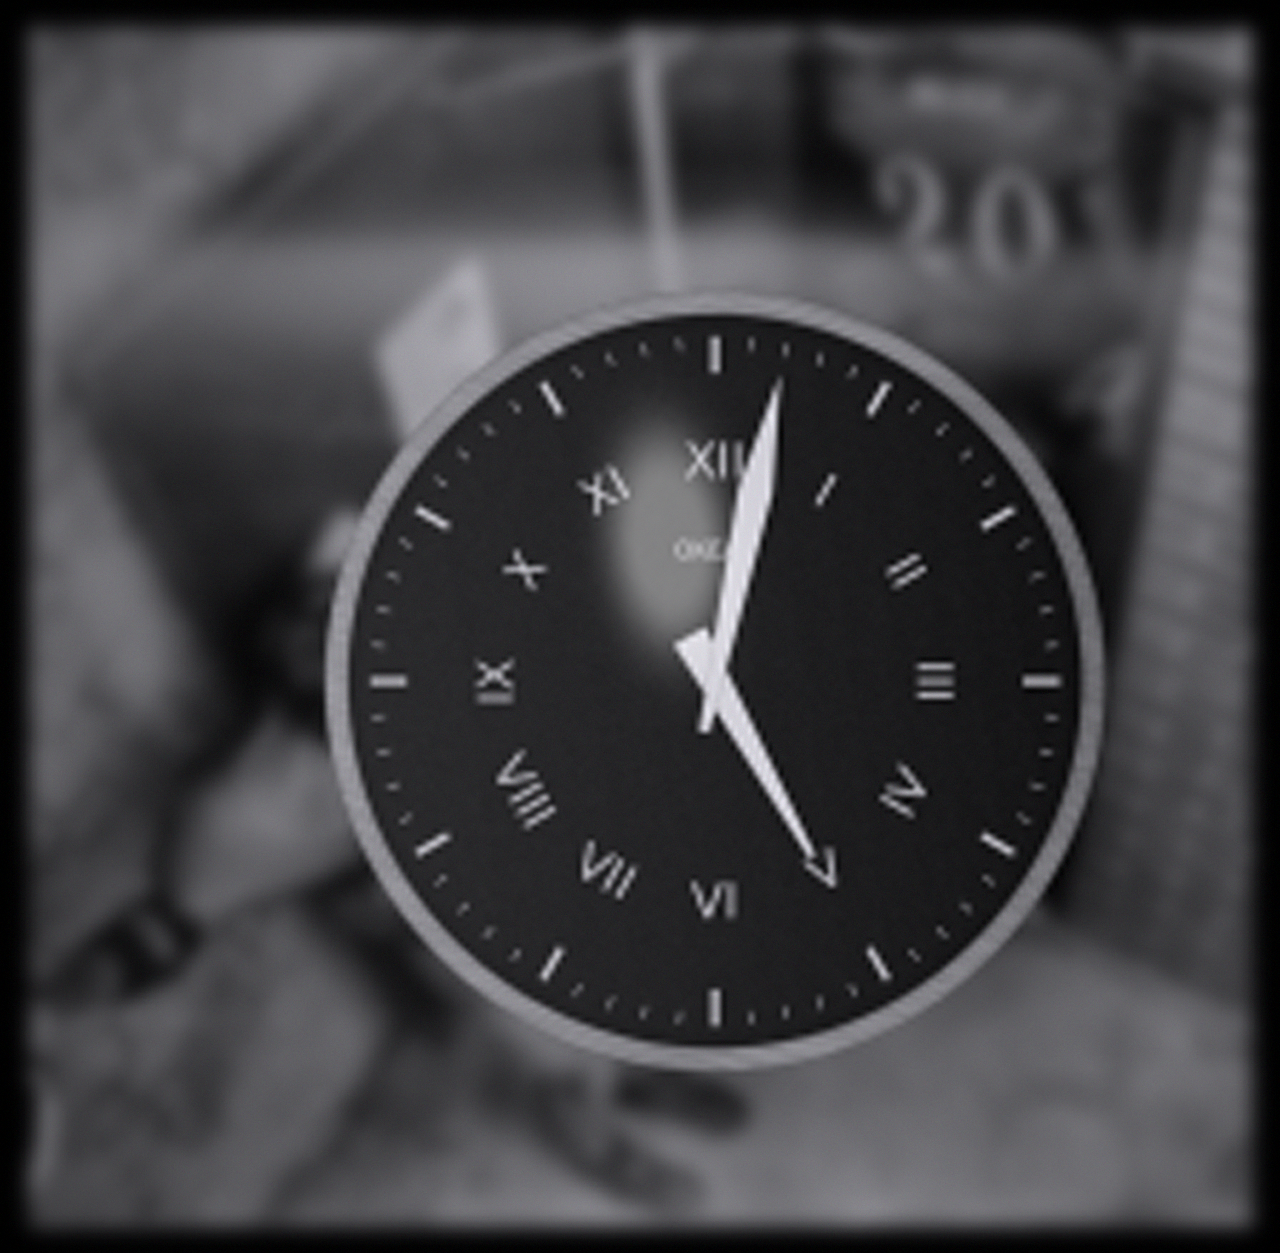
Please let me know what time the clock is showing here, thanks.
5:02
